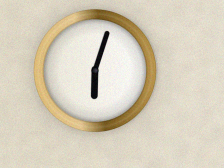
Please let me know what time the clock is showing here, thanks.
6:03
